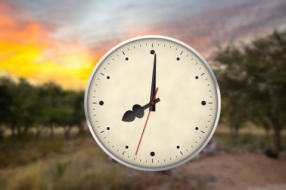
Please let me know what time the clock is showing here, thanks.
8:00:33
